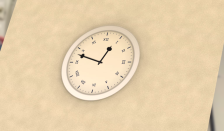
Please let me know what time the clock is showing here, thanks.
12:48
